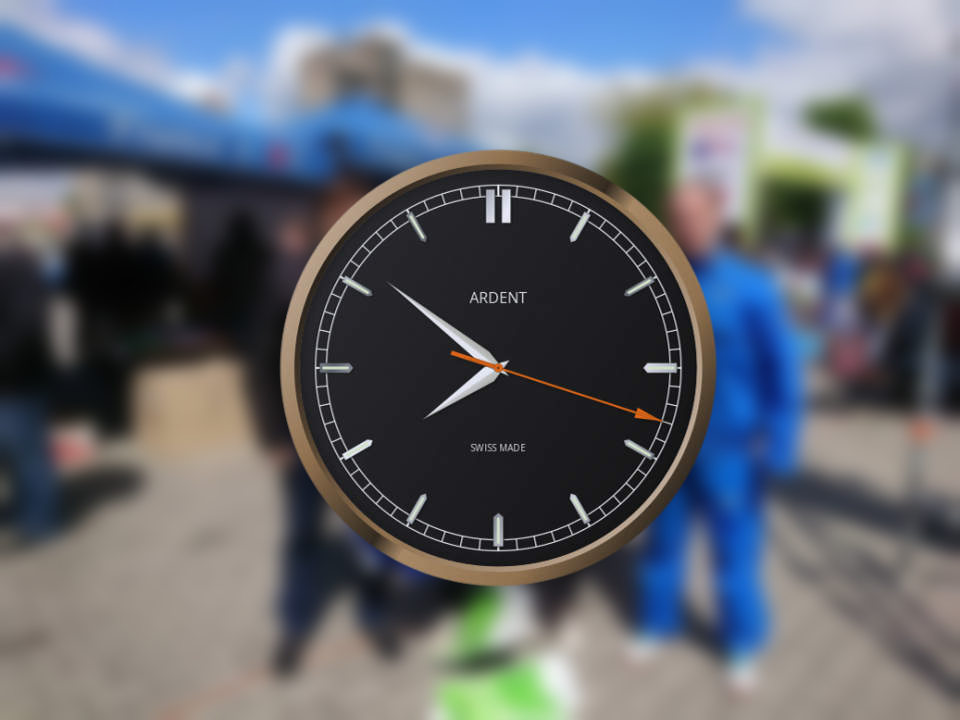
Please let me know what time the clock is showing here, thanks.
7:51:18
